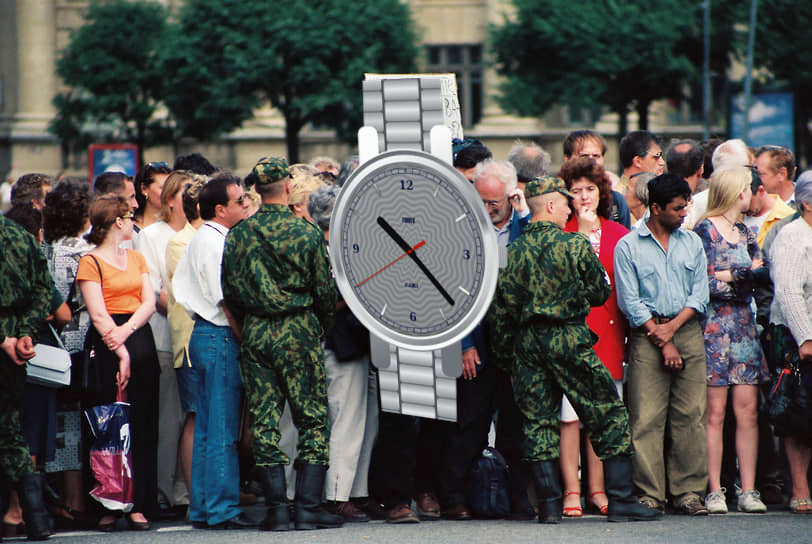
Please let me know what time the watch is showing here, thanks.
10:22:40
